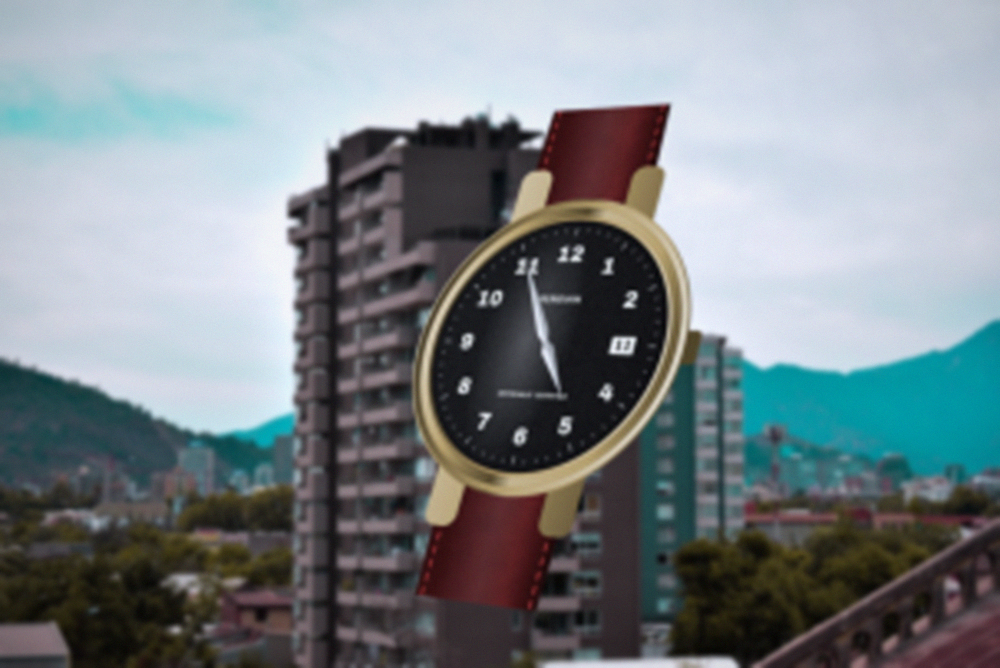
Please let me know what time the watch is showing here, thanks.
4:55
